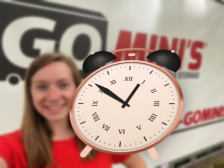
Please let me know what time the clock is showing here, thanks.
12:51
